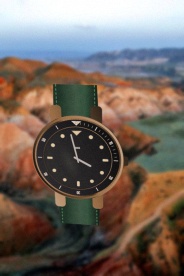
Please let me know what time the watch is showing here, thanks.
3:58
